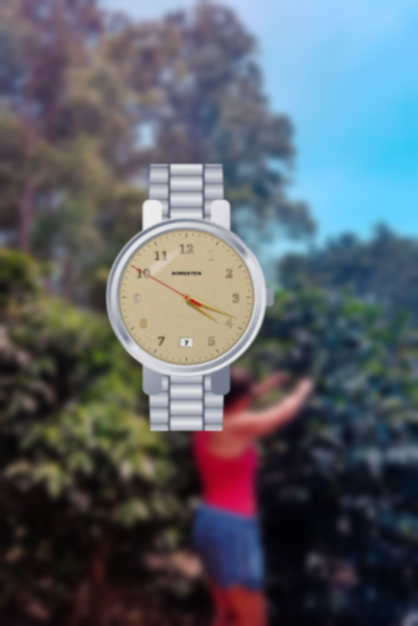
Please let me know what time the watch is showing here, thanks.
4:18:50
